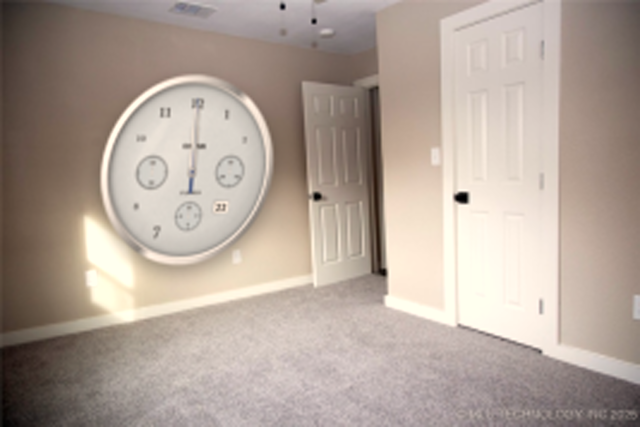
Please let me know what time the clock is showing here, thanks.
12:00
